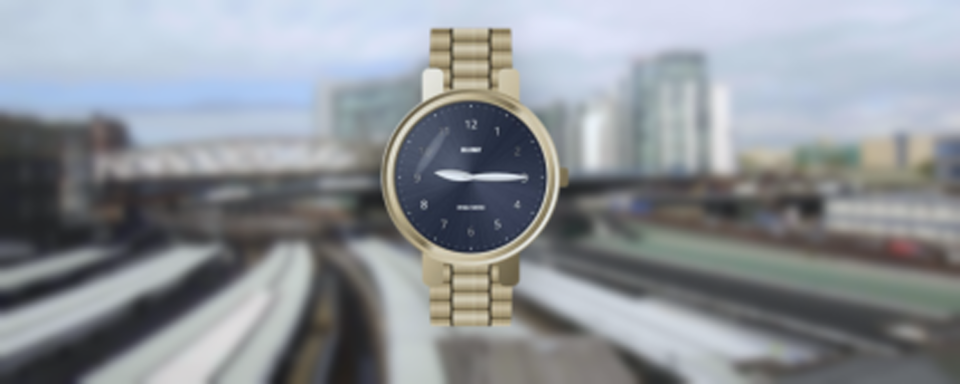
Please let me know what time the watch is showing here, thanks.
9:15
